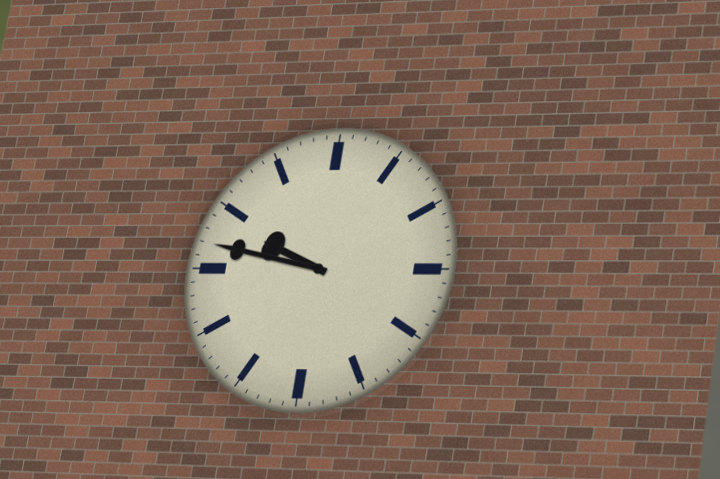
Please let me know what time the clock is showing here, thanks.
9:47
